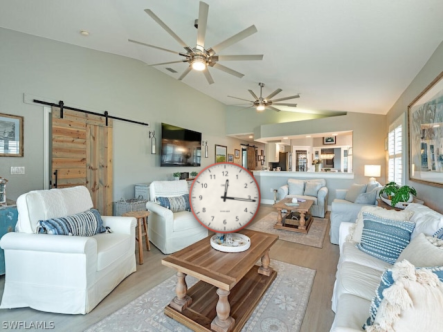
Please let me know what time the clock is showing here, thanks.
12:16
